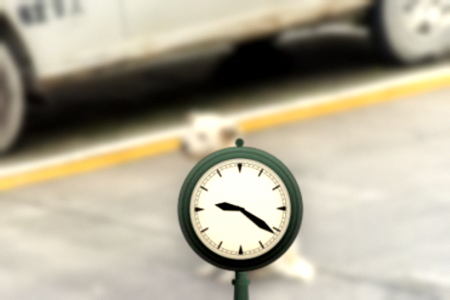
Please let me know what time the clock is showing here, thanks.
9:21
